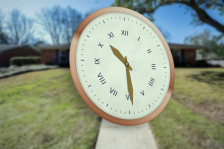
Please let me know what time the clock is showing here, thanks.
10:29
